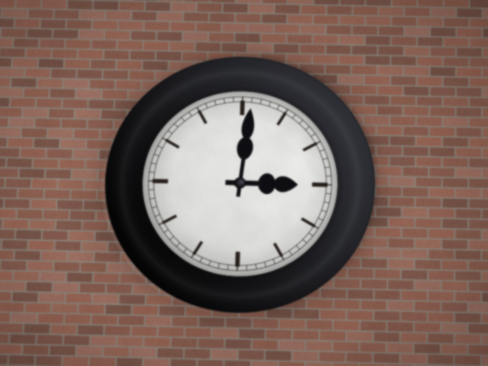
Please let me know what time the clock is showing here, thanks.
3:01
